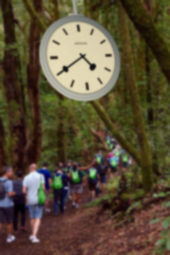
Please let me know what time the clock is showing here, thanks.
4:40
